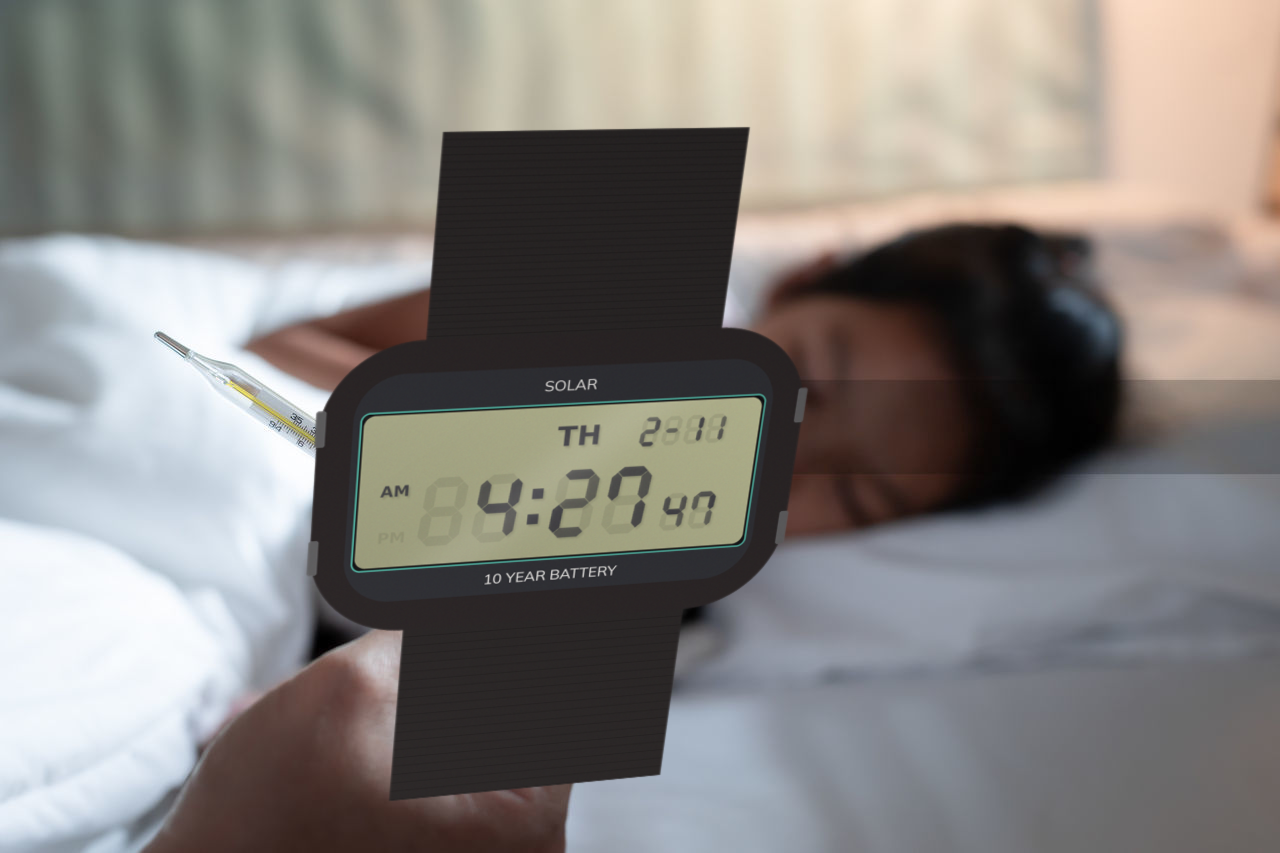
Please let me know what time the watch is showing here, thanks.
4:27:47
